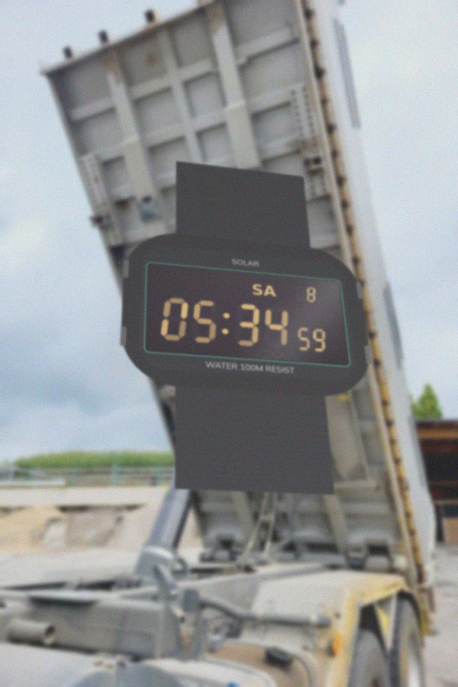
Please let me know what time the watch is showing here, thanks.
5:34:59
